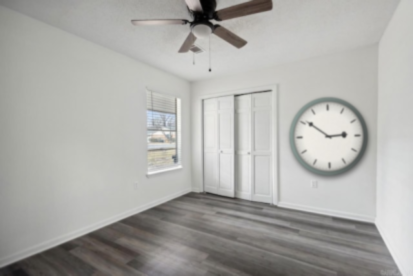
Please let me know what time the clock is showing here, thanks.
2:51
